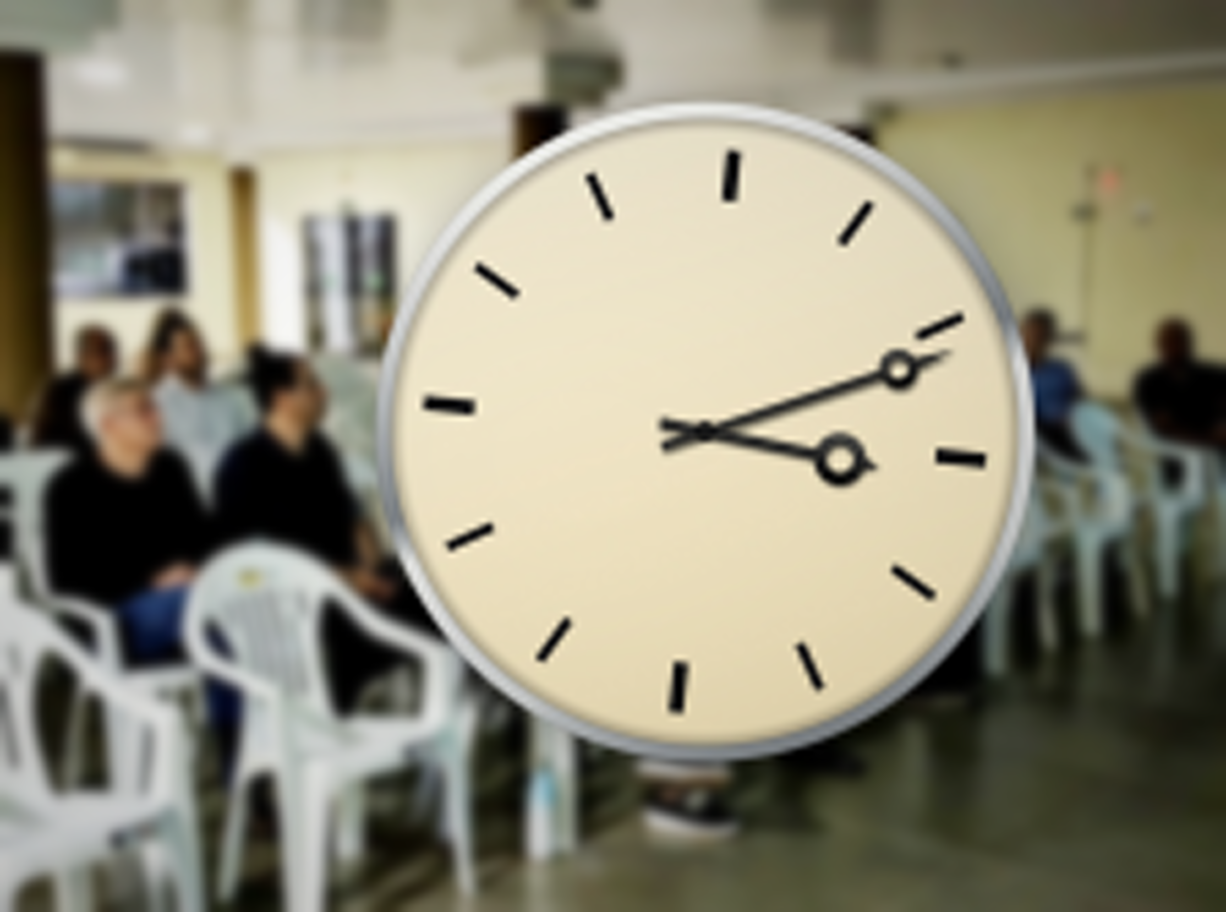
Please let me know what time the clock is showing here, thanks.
3:11
